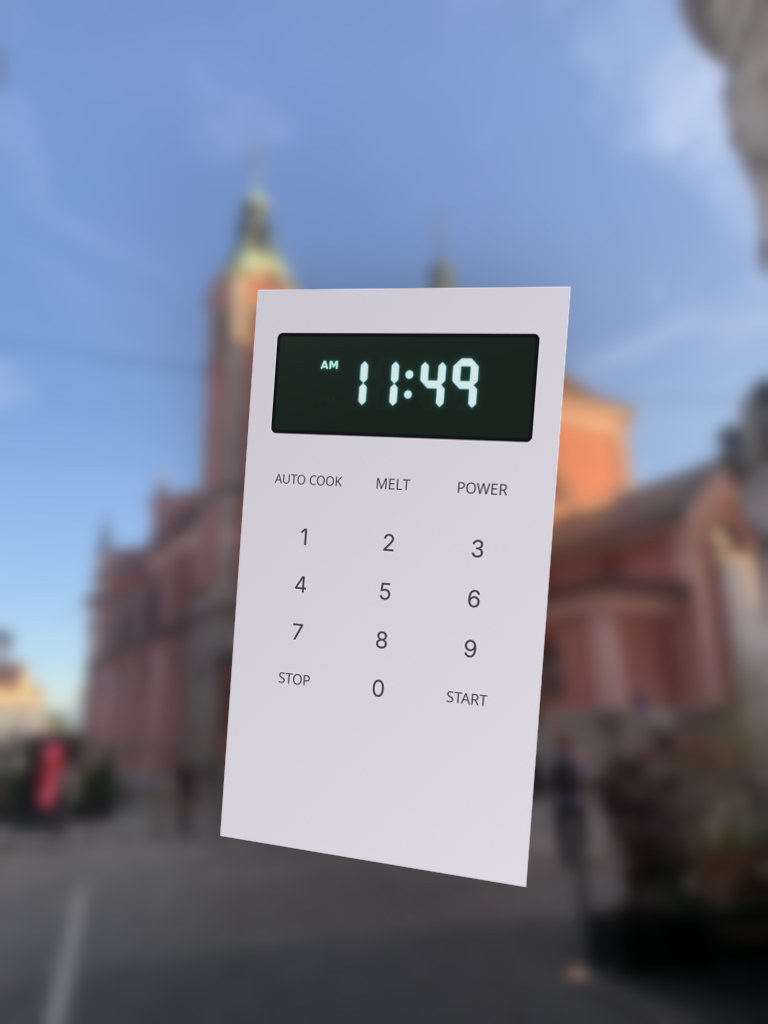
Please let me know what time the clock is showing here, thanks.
11:49
